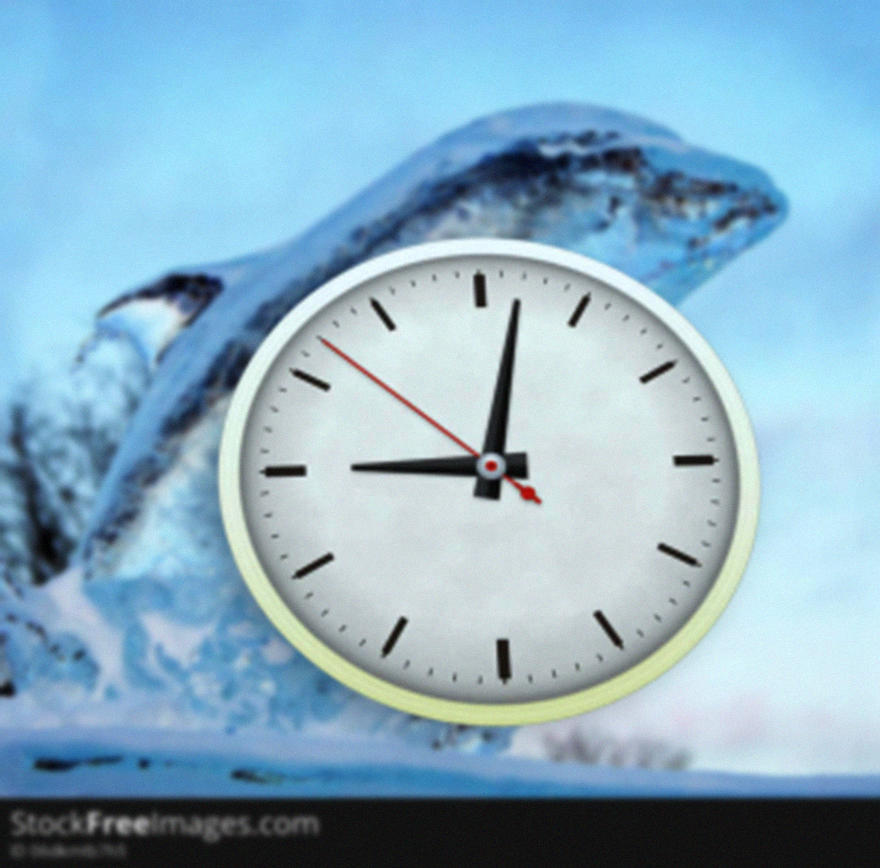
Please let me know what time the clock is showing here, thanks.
9:01:52
